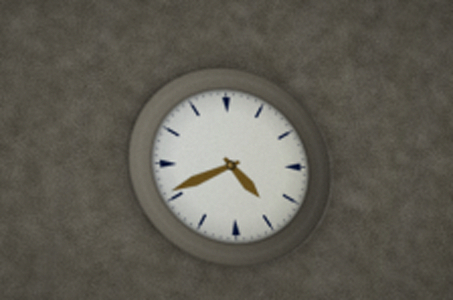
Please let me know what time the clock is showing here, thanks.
4:41
